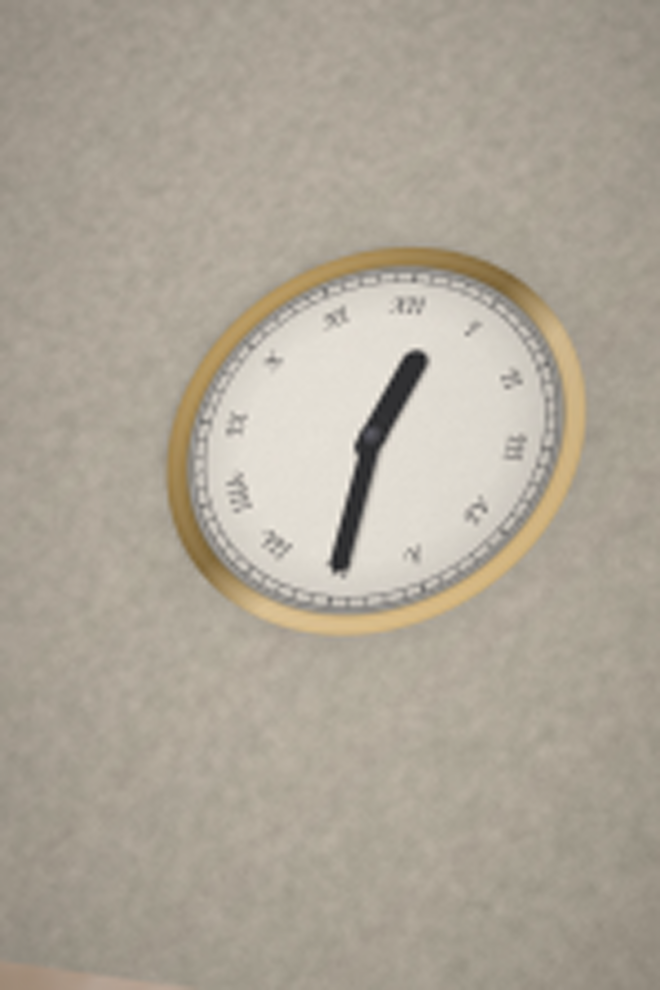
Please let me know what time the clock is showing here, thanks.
12:30
